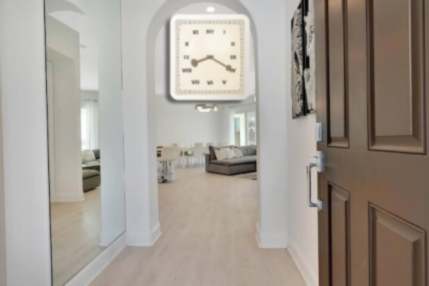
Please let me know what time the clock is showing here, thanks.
8:20
